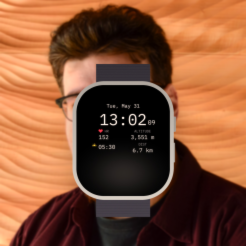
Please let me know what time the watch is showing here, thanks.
13:02
